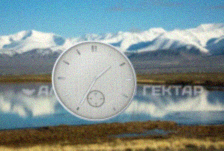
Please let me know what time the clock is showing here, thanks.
1:35
